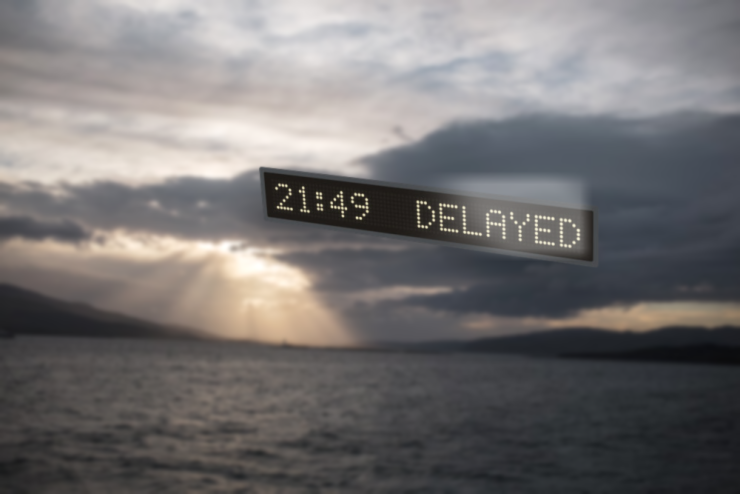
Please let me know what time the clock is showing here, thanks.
21:49
